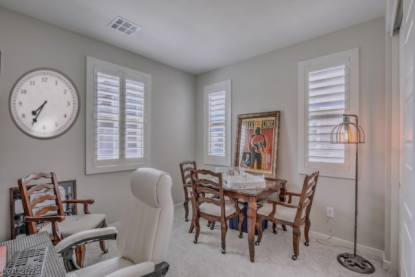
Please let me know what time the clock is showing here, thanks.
7:35
